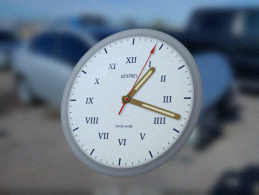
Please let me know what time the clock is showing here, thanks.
1:18:04
